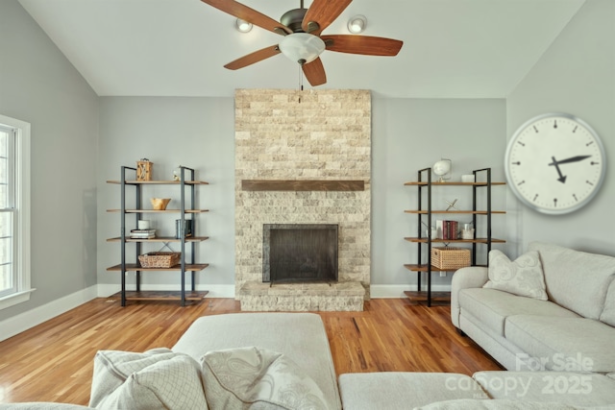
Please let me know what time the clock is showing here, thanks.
5:13
